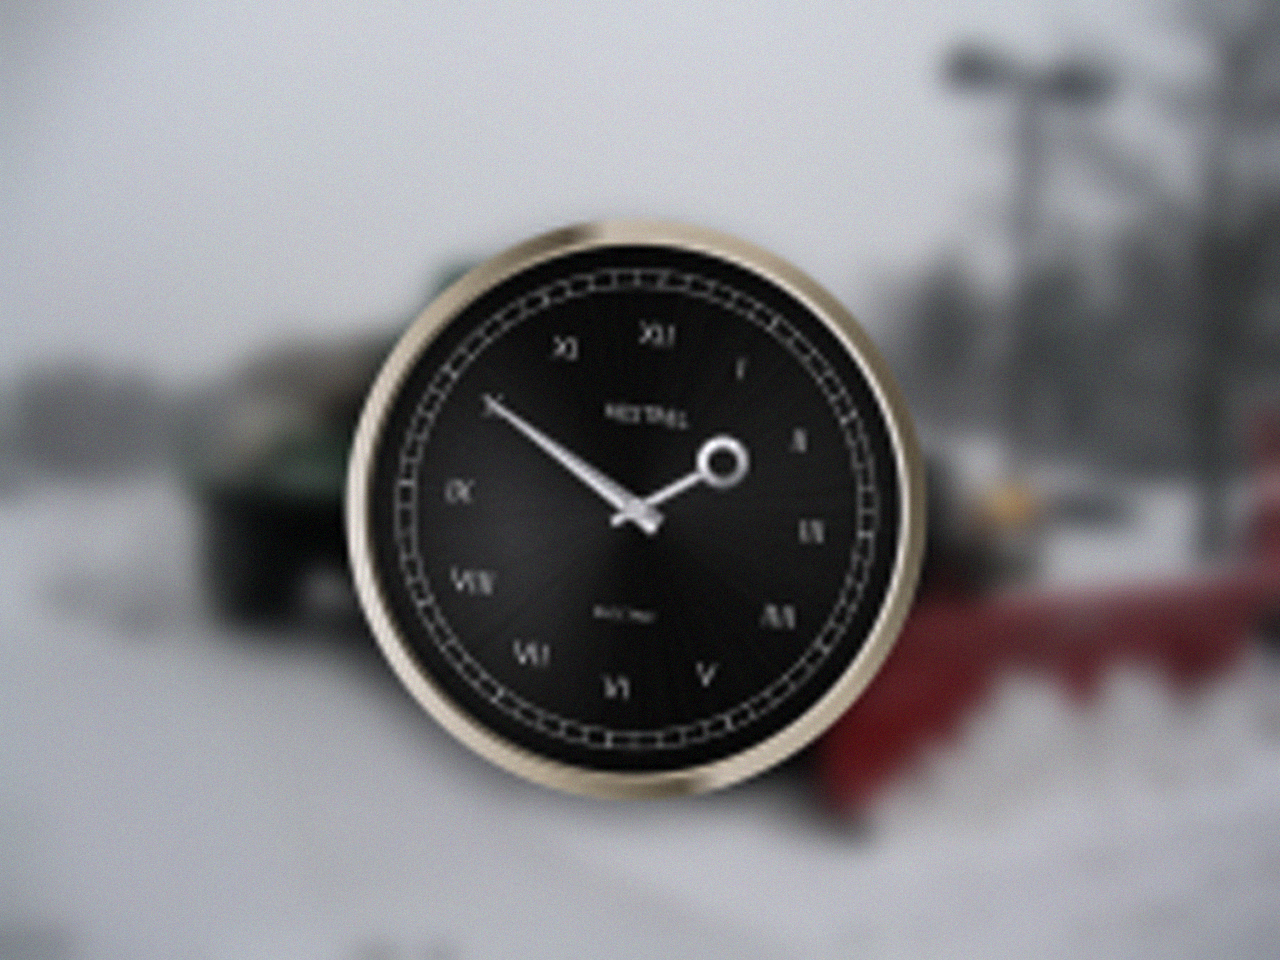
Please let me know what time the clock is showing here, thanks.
1:50
